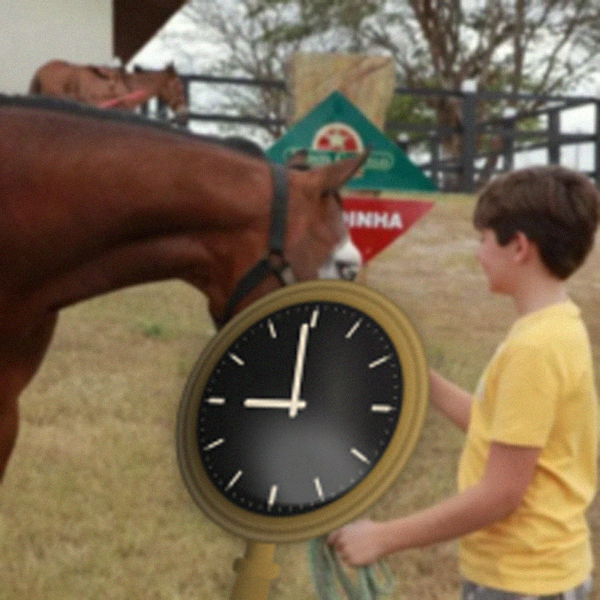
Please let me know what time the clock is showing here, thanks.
8:59
